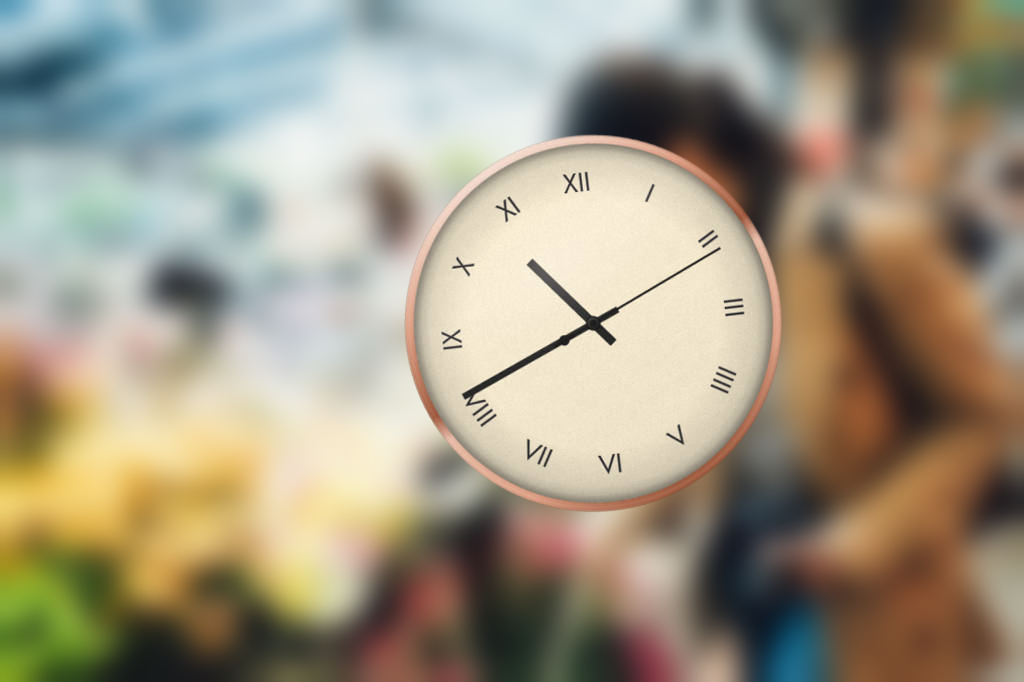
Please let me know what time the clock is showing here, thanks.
10:41:11
